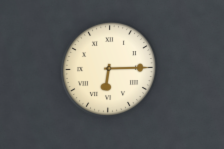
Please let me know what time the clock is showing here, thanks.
6:15
